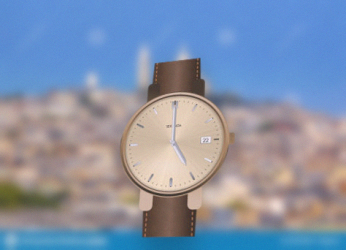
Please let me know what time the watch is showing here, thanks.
5:00
